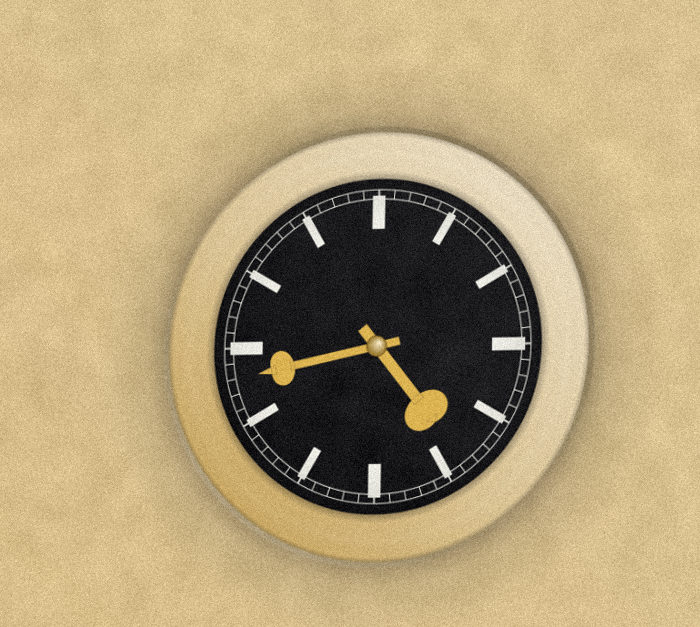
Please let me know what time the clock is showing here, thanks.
4:43
